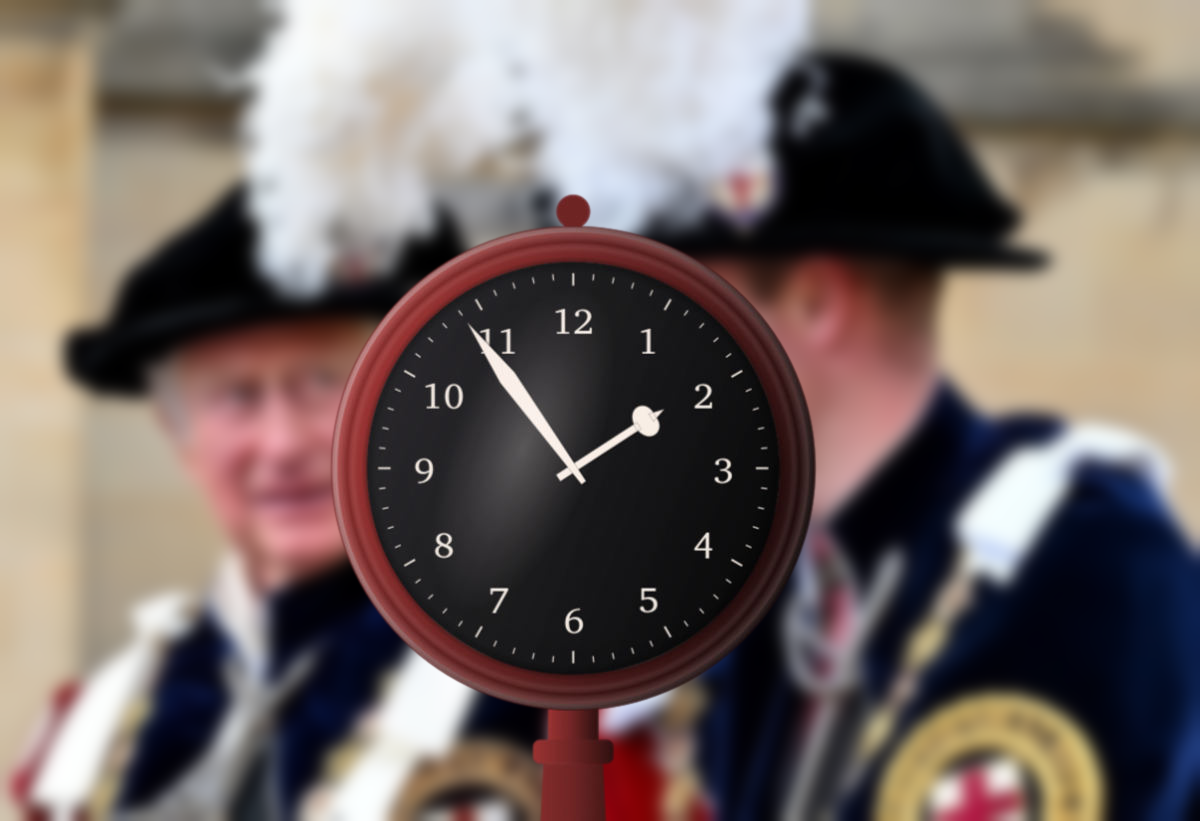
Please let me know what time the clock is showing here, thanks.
1:54
